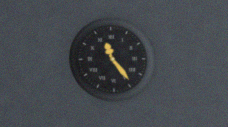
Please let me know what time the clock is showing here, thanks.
11:24
